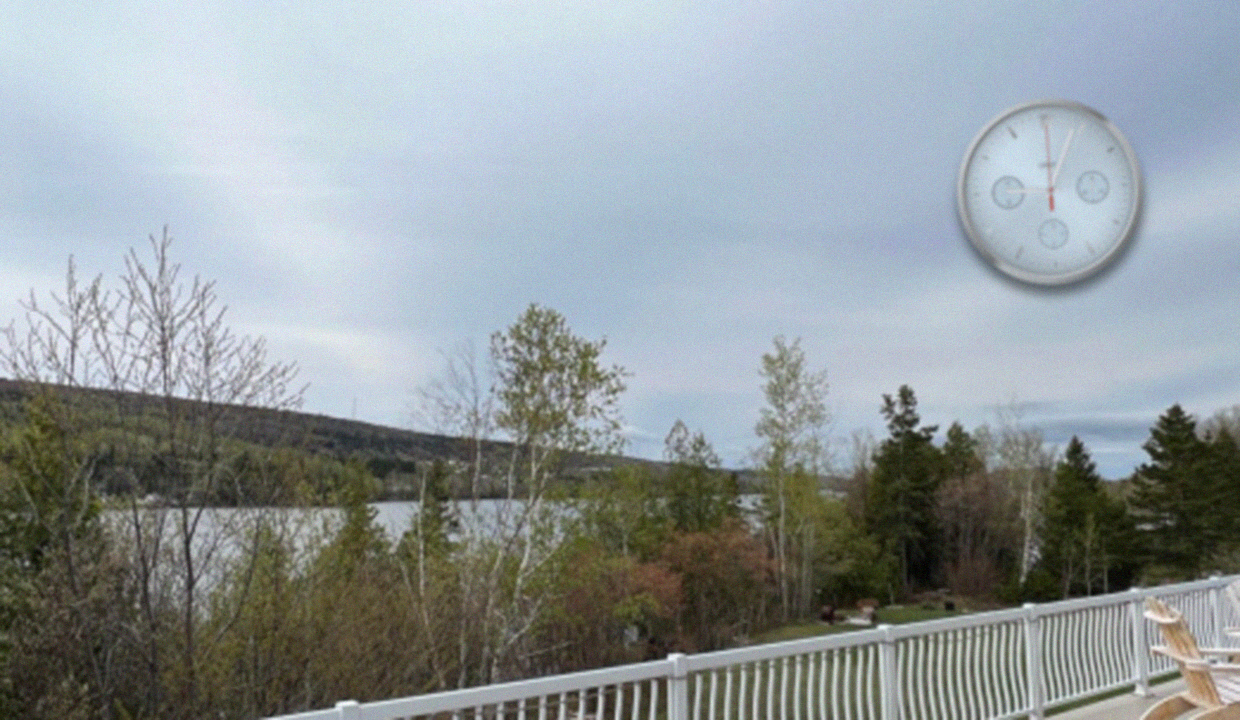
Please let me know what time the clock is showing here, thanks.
9:04
